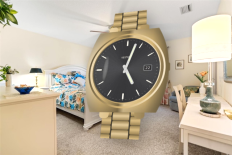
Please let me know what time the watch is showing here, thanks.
5:03
